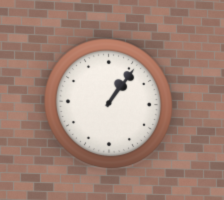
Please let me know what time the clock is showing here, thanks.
1:06
